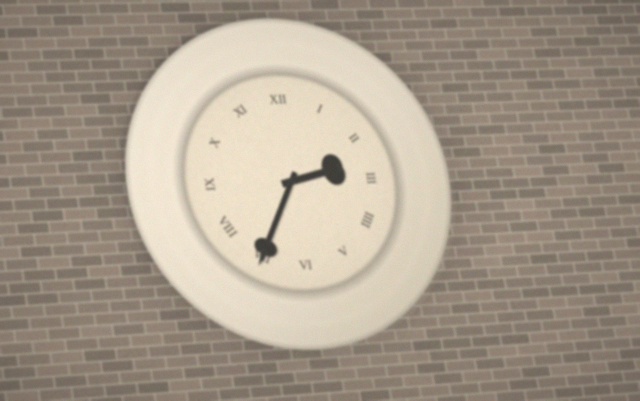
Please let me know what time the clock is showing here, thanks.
2:35
